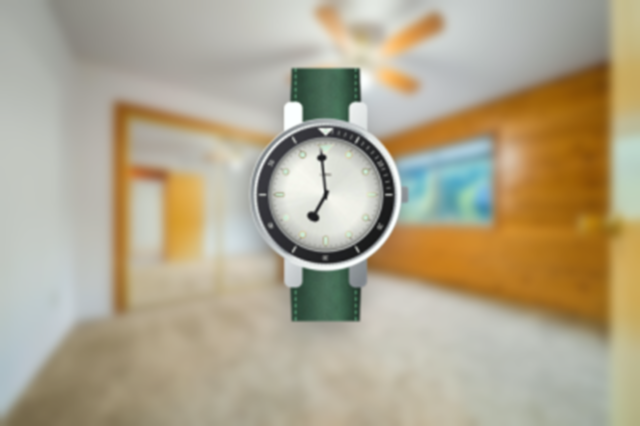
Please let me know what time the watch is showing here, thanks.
6:59
